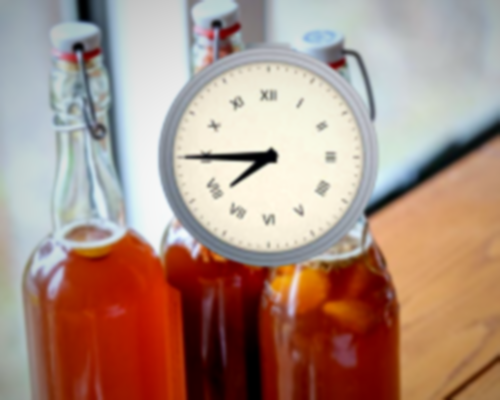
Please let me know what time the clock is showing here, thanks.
7:45
